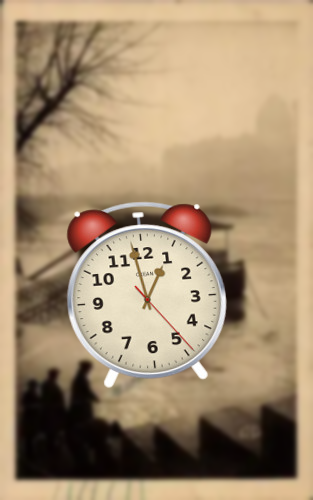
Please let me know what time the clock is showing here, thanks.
12:58:24
